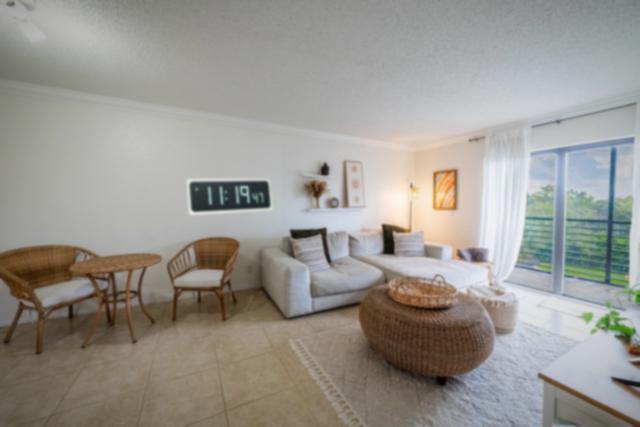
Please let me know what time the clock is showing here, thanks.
11:19
